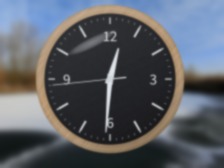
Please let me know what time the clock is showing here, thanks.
12:30:44
